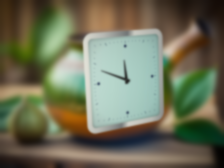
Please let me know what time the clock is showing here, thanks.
11:49
